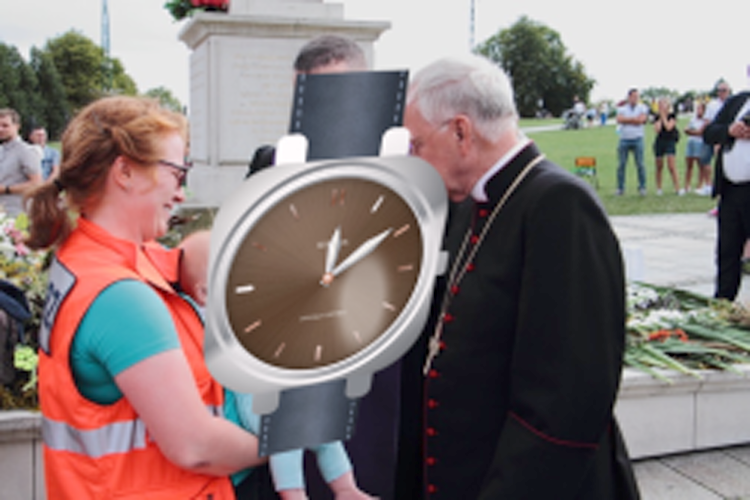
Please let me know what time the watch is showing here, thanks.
12:09
